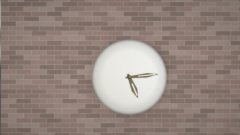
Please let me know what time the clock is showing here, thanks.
5:14
